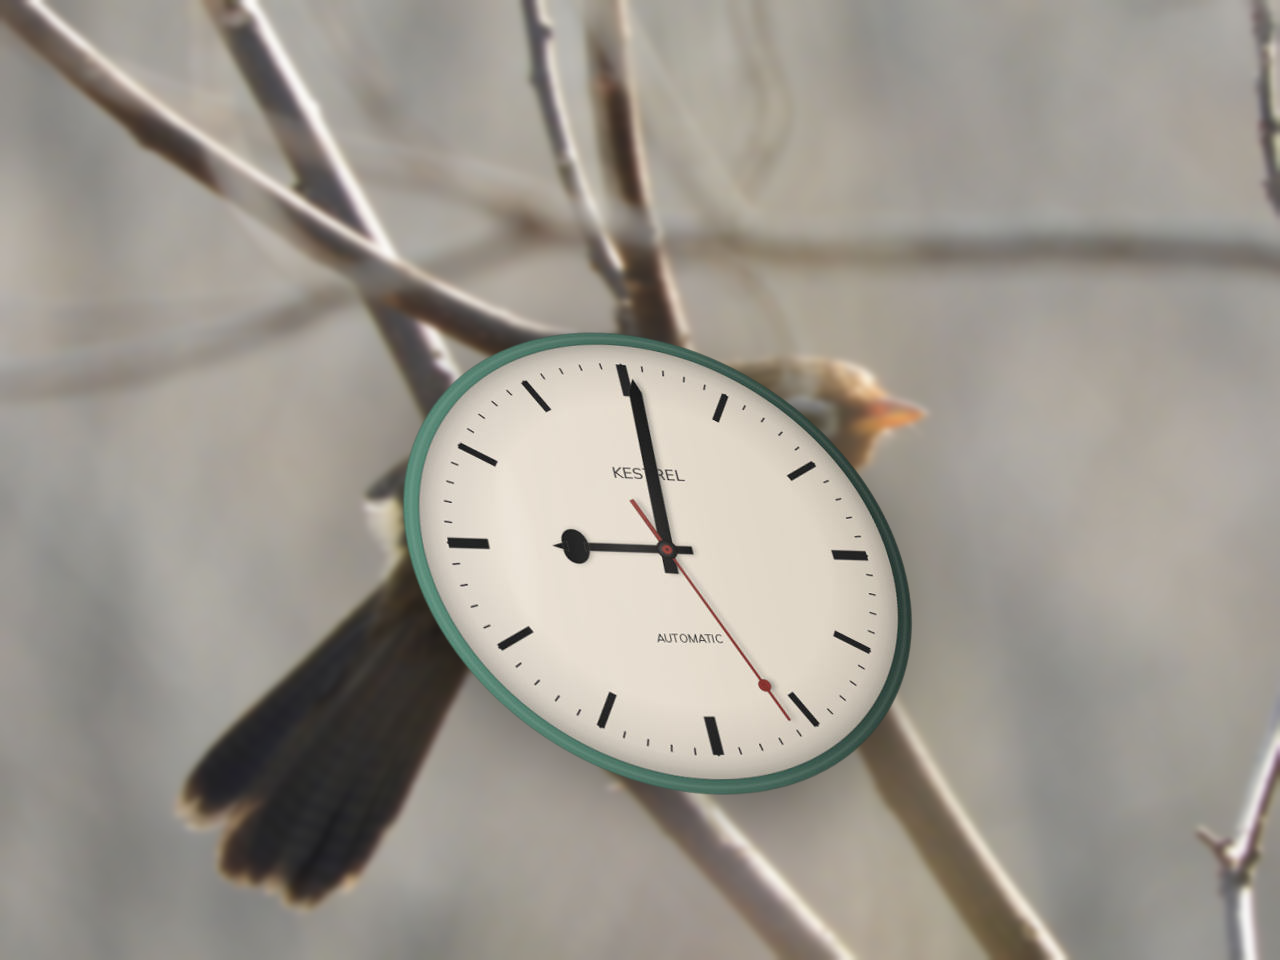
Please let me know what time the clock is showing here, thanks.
9:00:26
